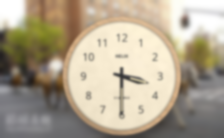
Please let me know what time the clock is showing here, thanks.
3:30
